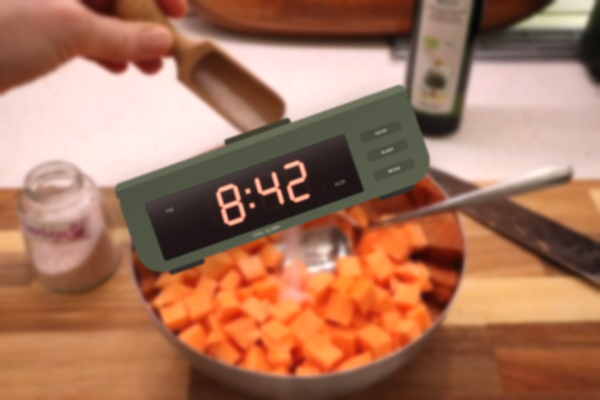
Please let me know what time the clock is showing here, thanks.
8:42
